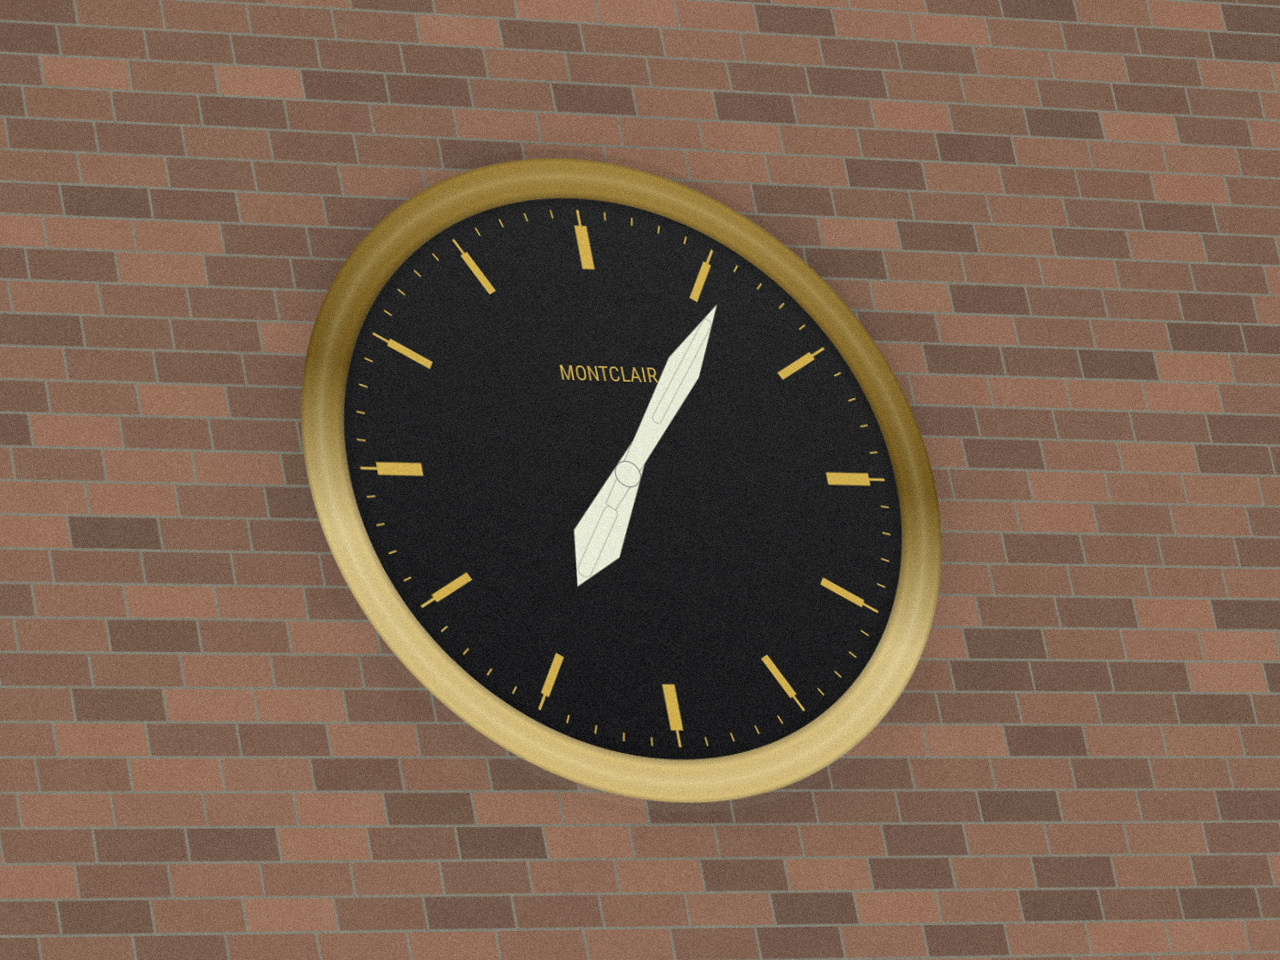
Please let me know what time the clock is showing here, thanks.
7:06
